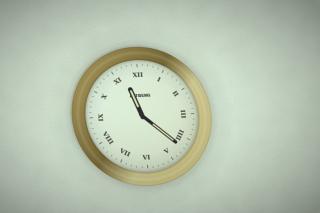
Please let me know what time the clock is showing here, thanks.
11:22
